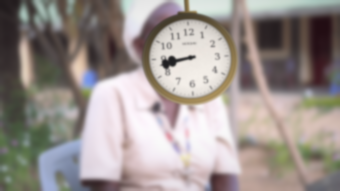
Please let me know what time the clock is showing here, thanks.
8:43
